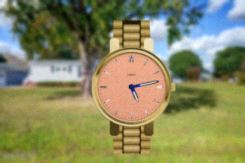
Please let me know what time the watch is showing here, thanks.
5:13
